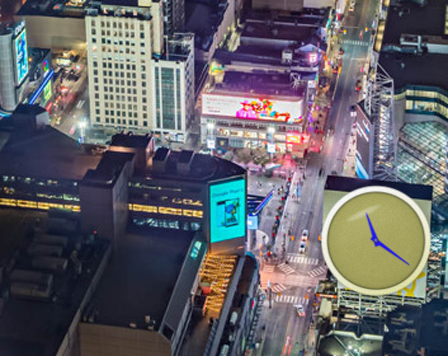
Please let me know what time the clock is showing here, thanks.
11:21
